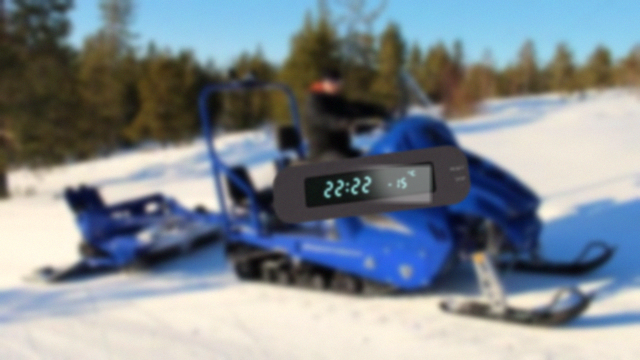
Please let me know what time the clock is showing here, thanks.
22:22
